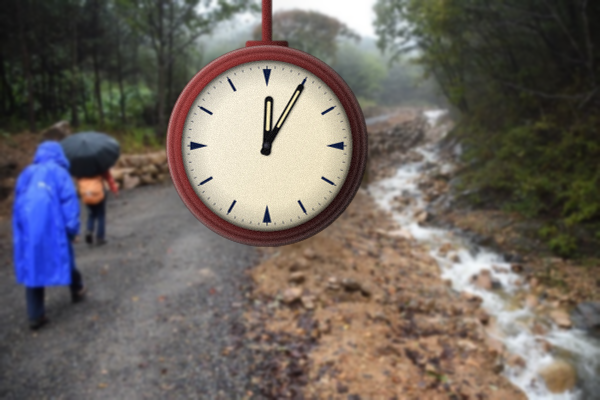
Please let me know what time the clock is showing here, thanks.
12:05
